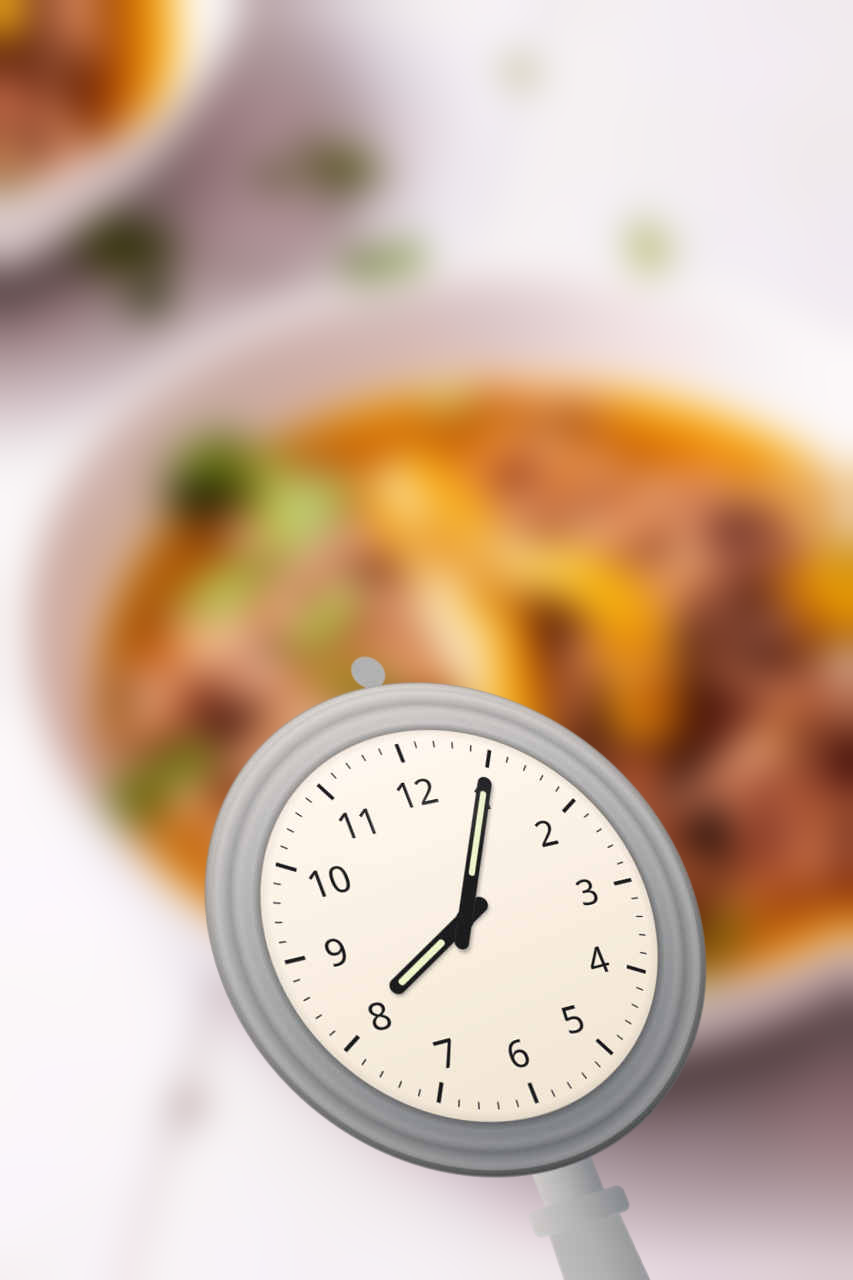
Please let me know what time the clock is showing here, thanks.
8:05
